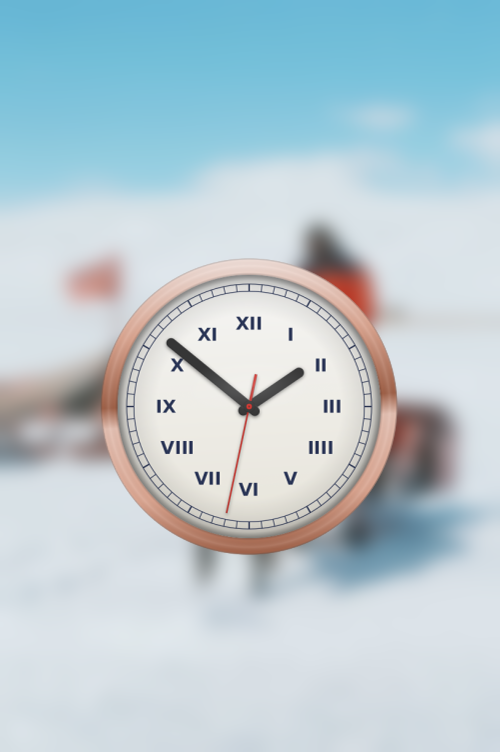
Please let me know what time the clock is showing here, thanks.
1:51:32
